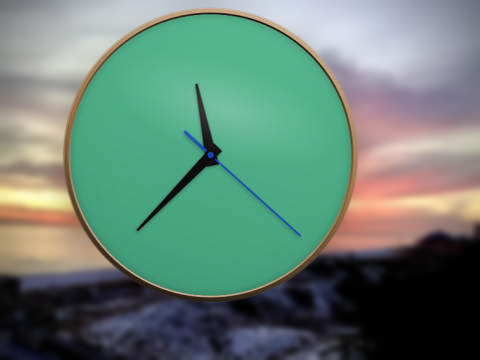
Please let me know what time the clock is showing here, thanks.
11:37:22
